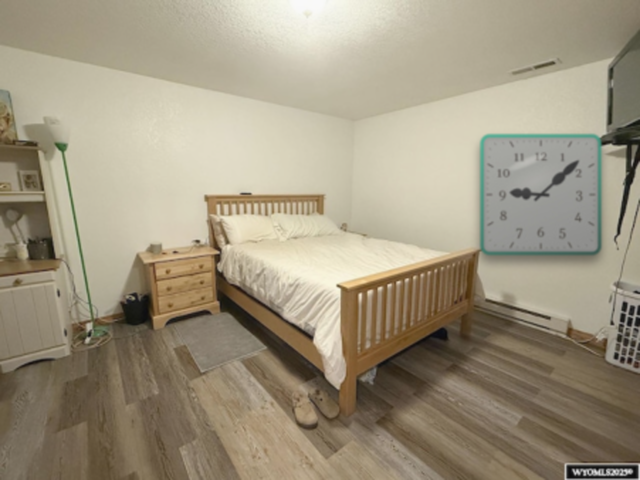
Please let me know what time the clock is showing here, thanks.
9:08
